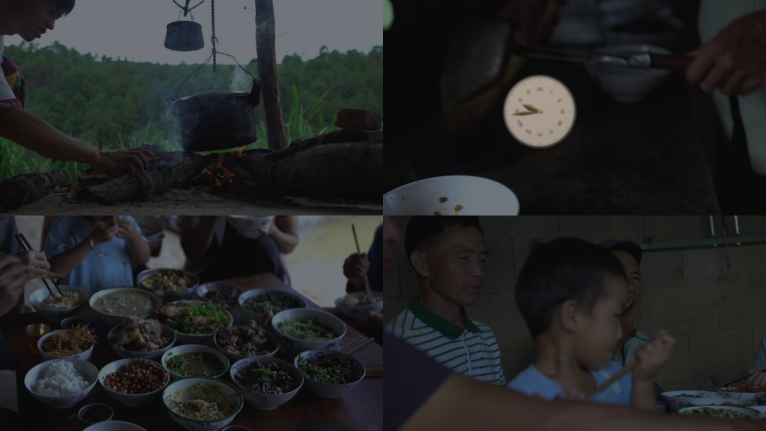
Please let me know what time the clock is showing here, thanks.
9:44
